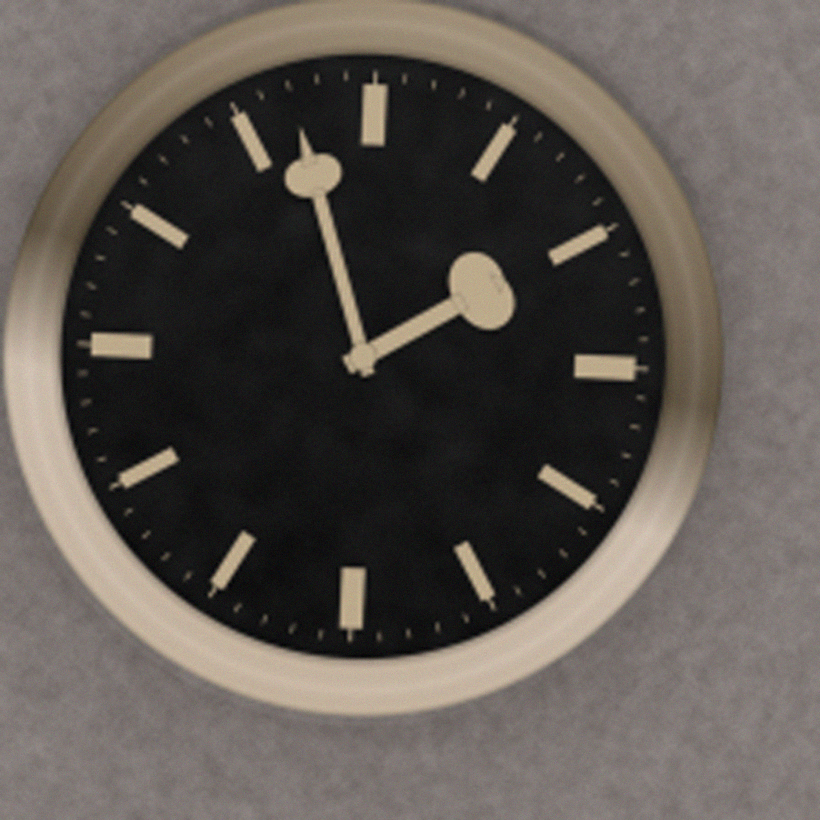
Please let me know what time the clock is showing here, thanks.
1:57
